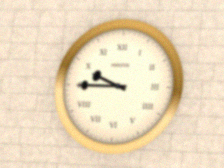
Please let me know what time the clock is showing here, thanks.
9:45
